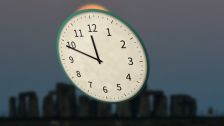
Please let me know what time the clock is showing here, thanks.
11:49
